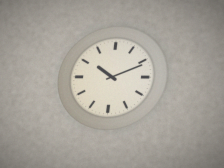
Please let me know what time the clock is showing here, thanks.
10:11
